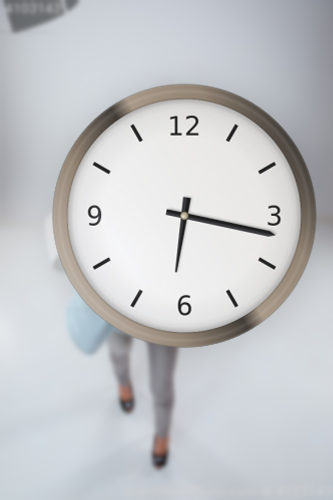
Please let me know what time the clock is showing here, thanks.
6:17
